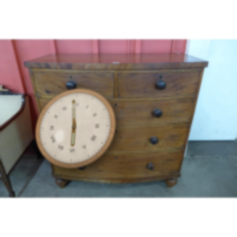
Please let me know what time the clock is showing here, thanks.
5:59
